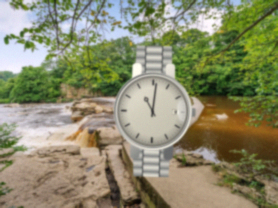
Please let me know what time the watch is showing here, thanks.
11:01
